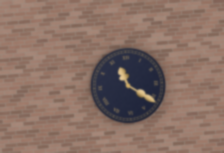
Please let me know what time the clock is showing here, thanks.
11:21
